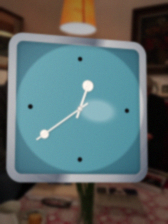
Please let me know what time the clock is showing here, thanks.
12:39
